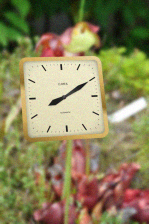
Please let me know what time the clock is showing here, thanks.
8:10
